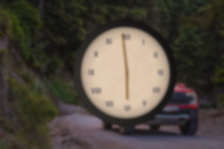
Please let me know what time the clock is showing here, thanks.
5:59
